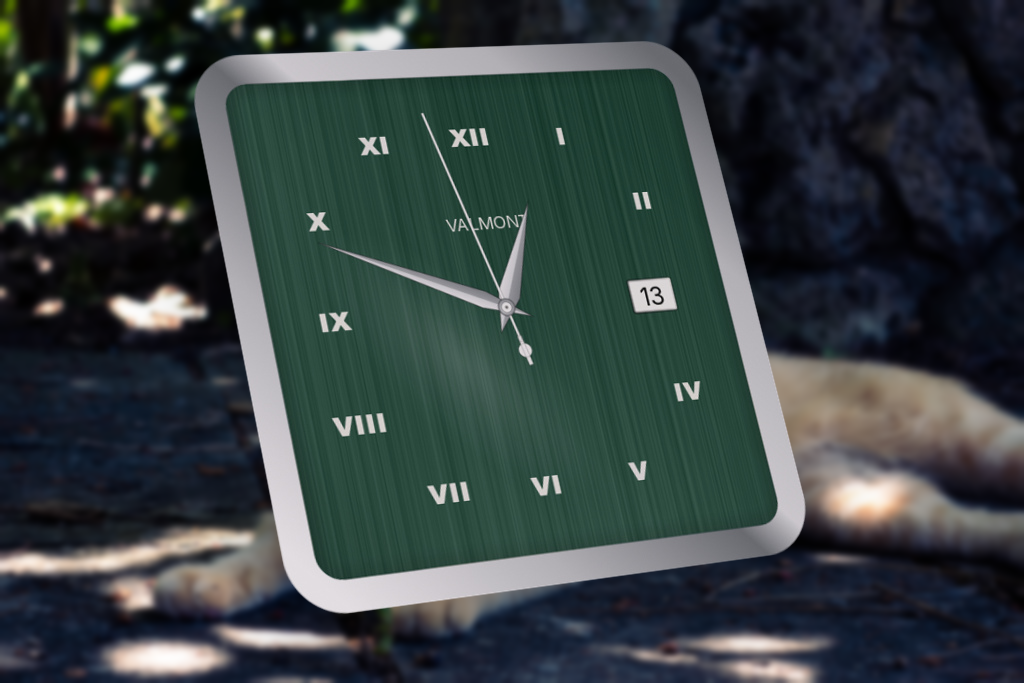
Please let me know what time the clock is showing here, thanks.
12:48:58
